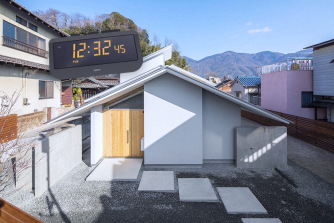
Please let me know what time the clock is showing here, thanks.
12:32:45
